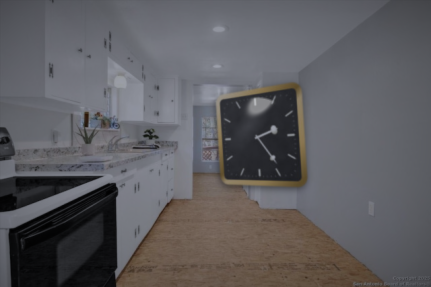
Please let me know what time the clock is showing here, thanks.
2:24
